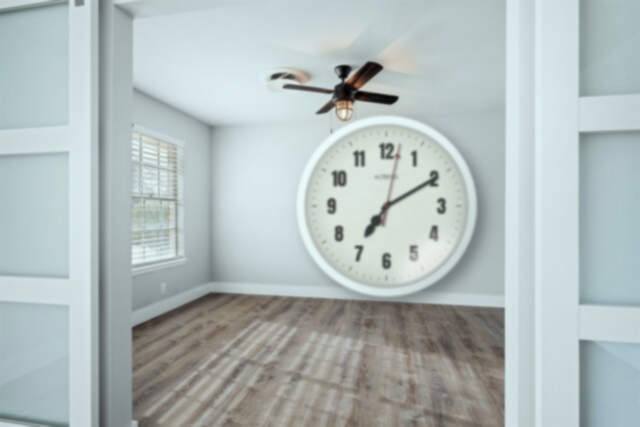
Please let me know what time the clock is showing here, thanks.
7:10:02
